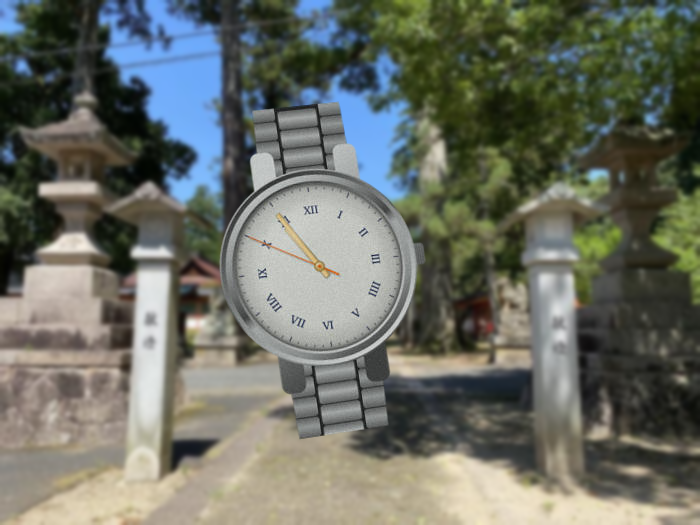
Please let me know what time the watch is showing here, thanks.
10:54:50
